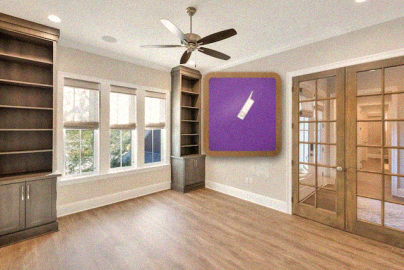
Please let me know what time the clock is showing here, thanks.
1:04
